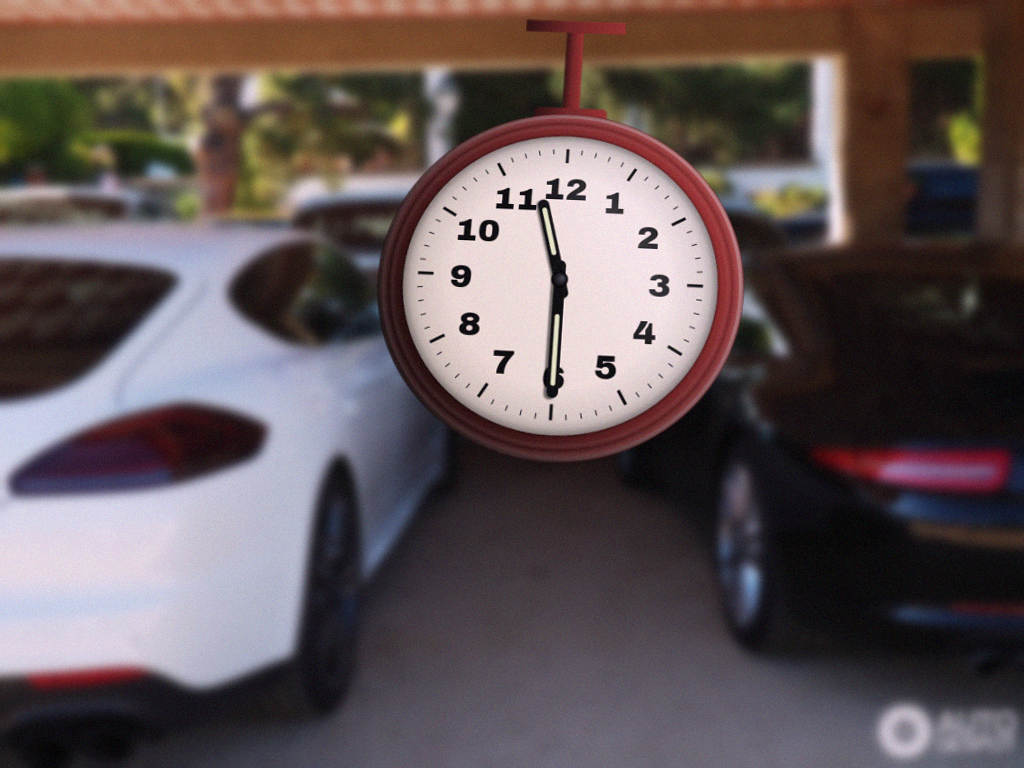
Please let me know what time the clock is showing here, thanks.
11:30
